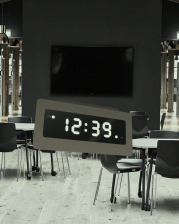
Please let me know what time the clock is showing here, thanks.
12:39
